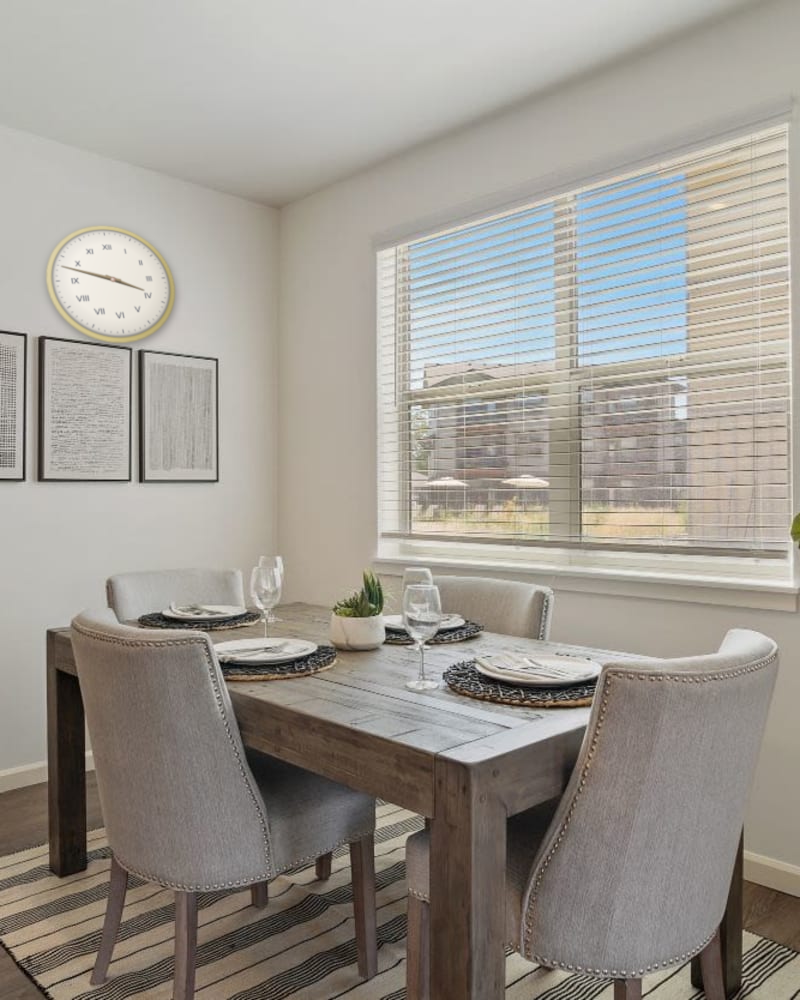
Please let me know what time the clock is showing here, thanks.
3:48
